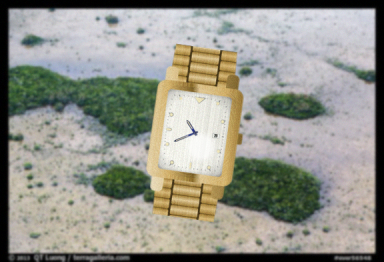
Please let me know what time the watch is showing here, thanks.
10:40
